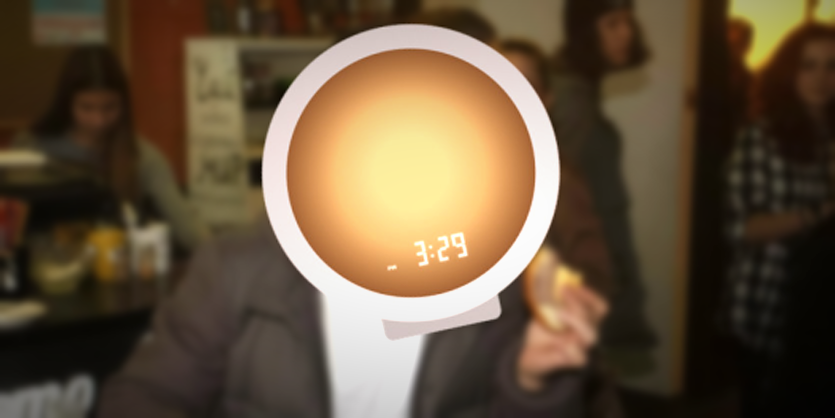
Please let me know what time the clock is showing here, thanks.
3:29
